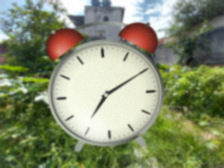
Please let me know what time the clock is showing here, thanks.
7:10
